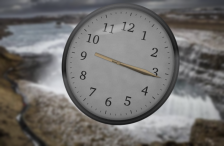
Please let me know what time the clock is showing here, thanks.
9:16
